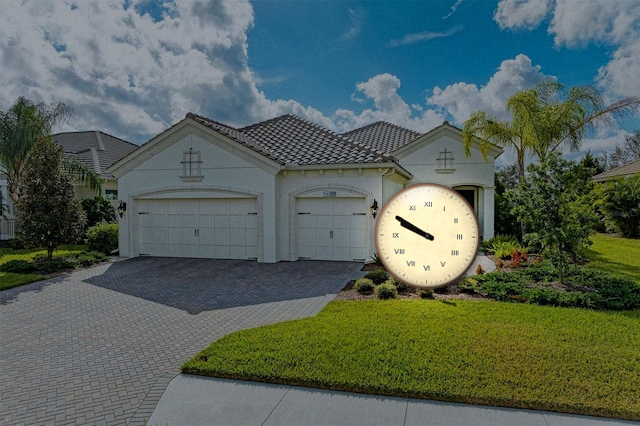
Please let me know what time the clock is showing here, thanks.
9:50
